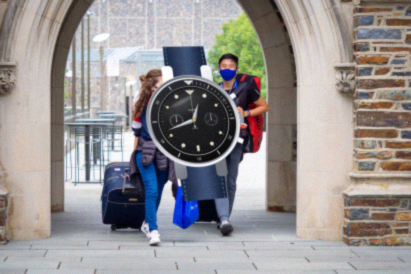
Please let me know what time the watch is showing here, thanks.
12:42
